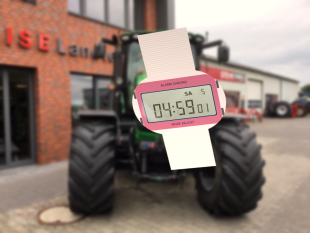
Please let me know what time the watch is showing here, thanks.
4:59:01
